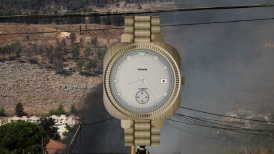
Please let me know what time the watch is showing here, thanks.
8:23
